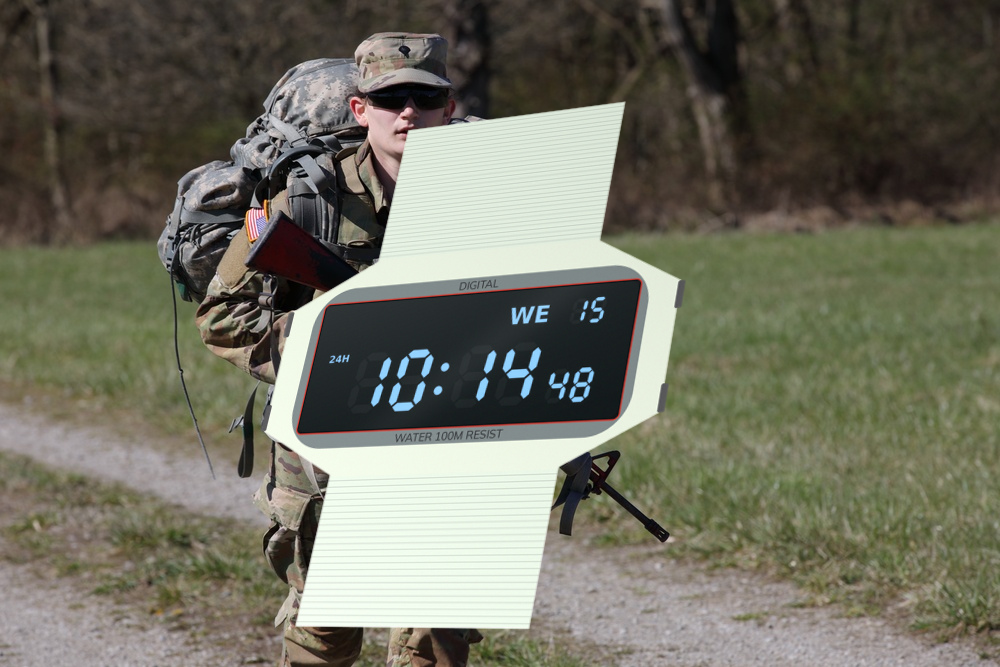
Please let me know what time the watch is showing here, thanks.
10:14:48
